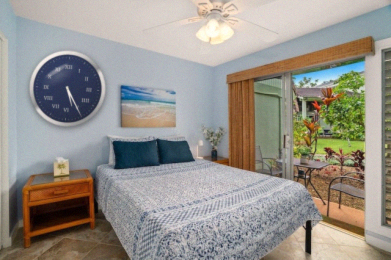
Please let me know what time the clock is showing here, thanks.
5:25
